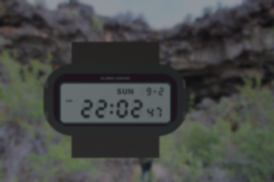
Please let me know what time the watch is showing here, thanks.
22:02:47
